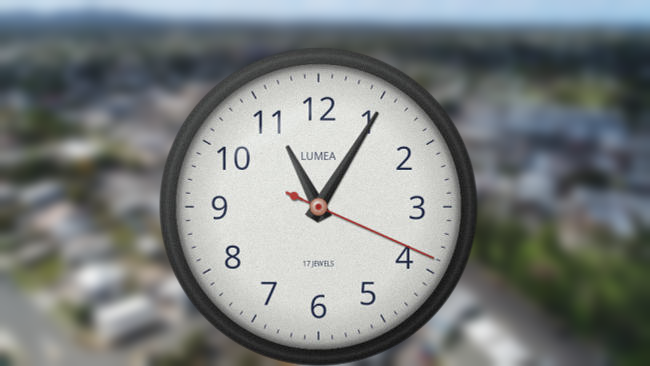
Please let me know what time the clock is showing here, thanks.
11:05:19
